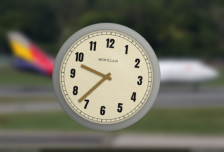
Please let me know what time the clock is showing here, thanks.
9:37
